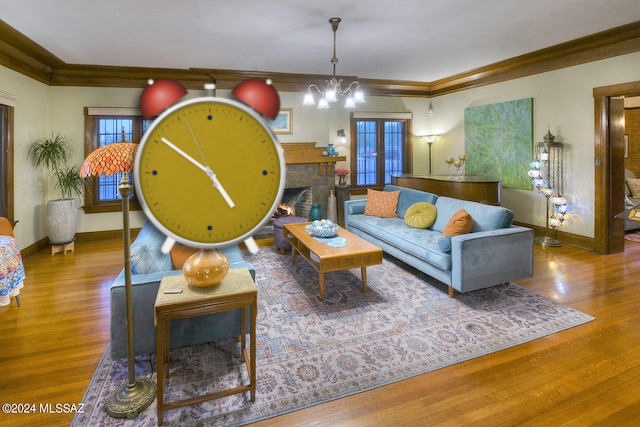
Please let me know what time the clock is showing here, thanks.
4:50:56
